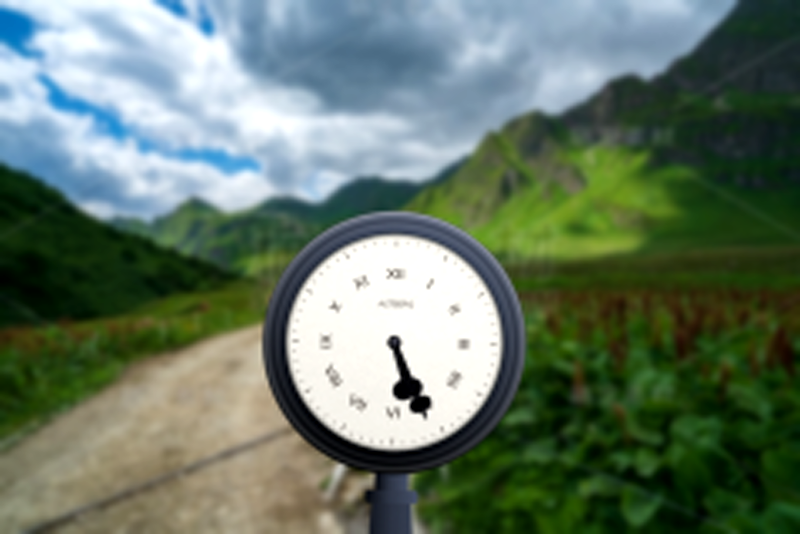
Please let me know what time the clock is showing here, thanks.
5:26
